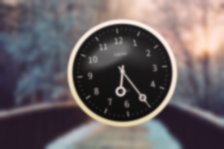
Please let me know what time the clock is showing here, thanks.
6:25
